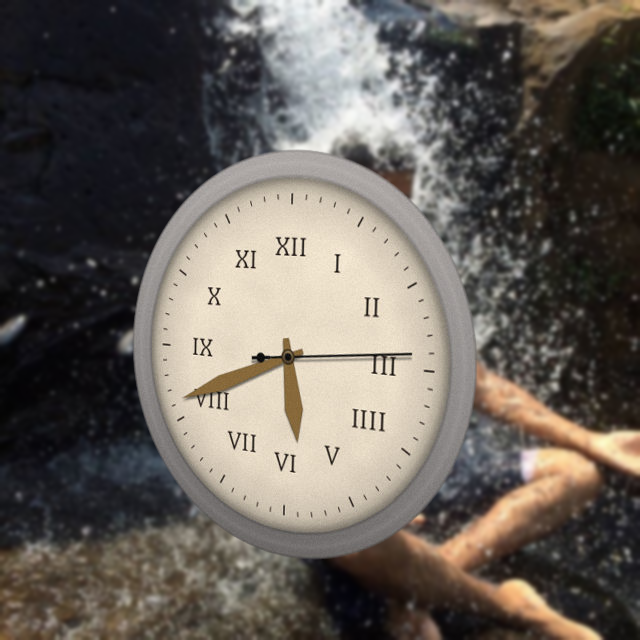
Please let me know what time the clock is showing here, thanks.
5:41:14
